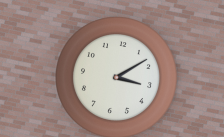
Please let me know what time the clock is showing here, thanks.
3:08
